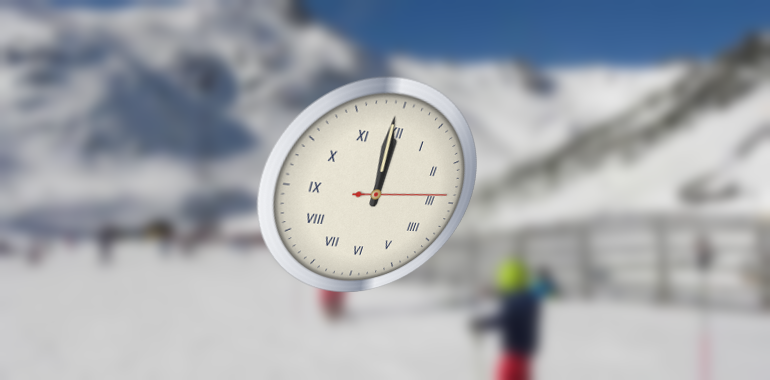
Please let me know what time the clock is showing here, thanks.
11:59:14
